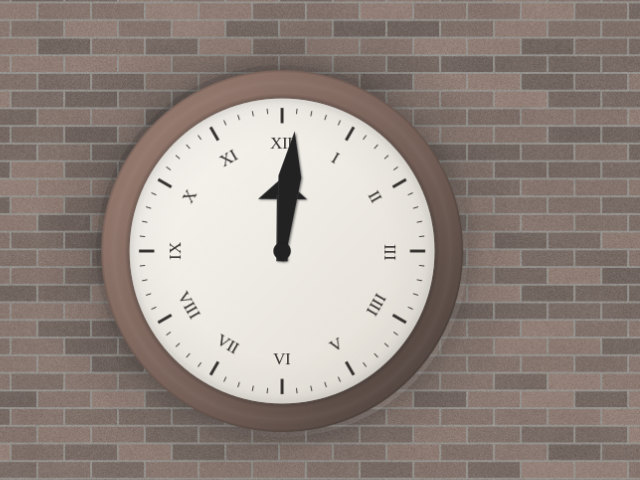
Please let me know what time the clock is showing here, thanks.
12:01
